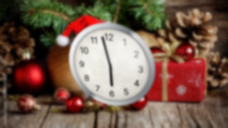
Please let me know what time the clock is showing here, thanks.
5:58
